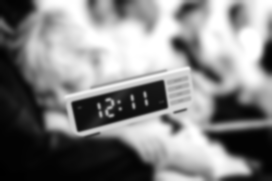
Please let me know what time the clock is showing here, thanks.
12:11
